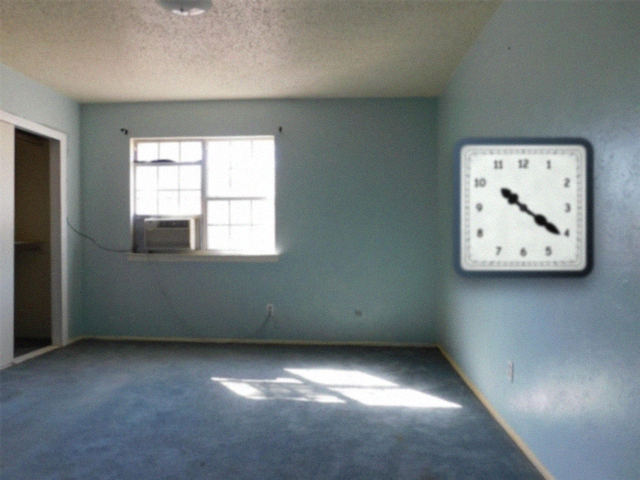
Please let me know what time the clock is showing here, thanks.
10:21
